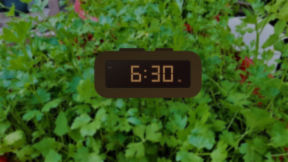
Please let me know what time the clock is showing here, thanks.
6:30
